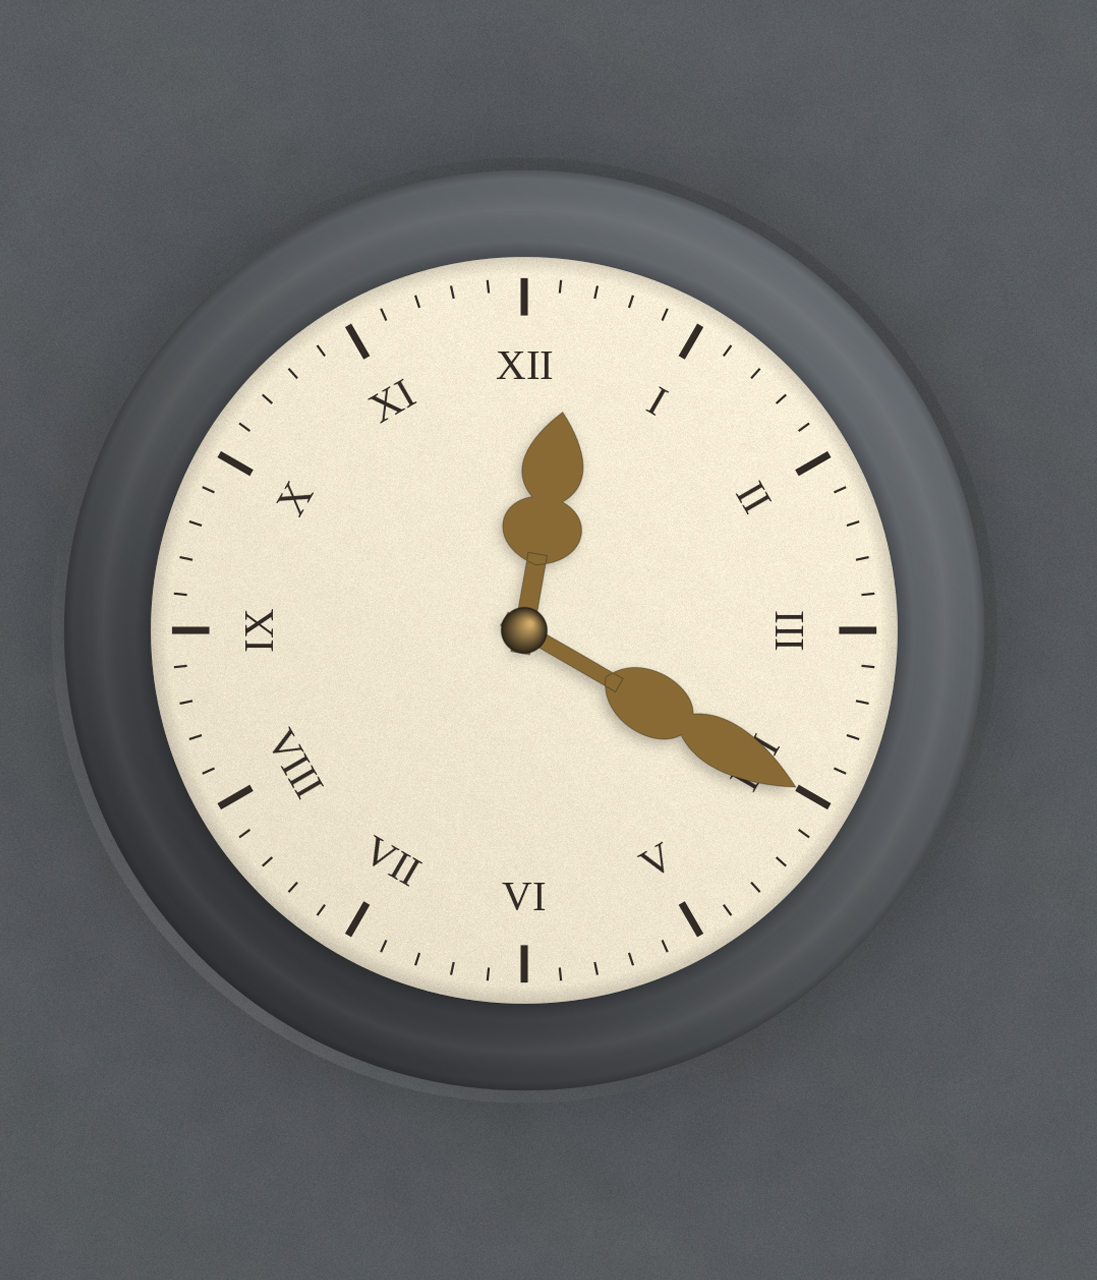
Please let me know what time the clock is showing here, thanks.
12:20
